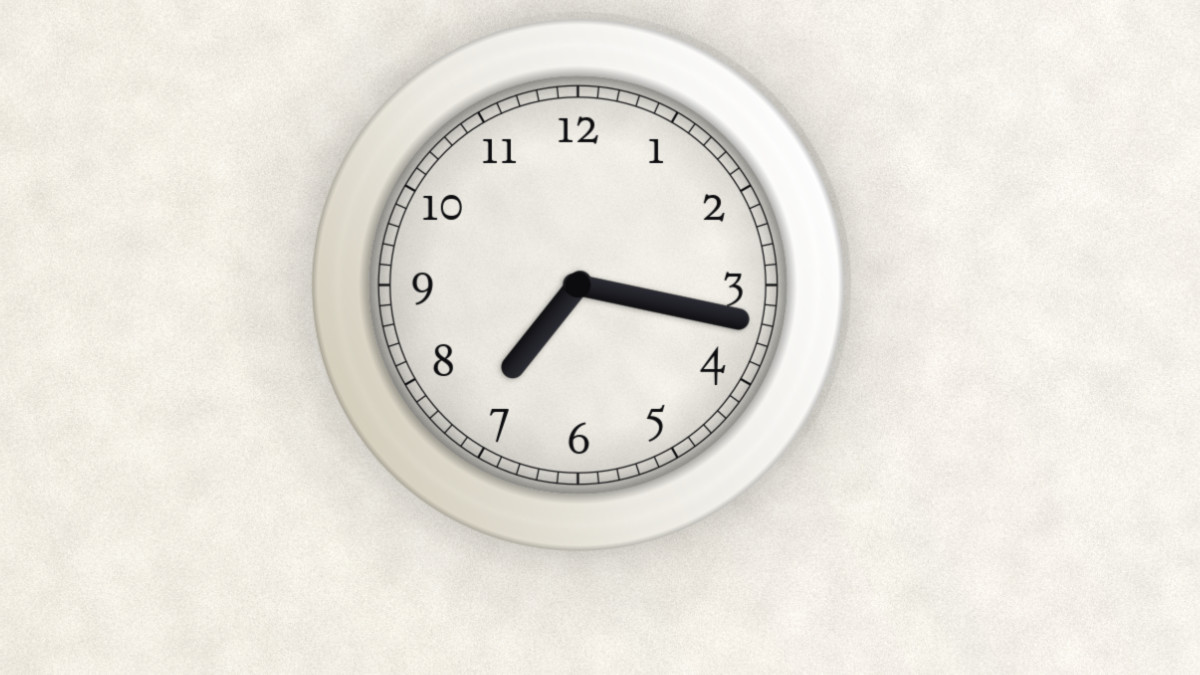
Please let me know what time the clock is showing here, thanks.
7:17
